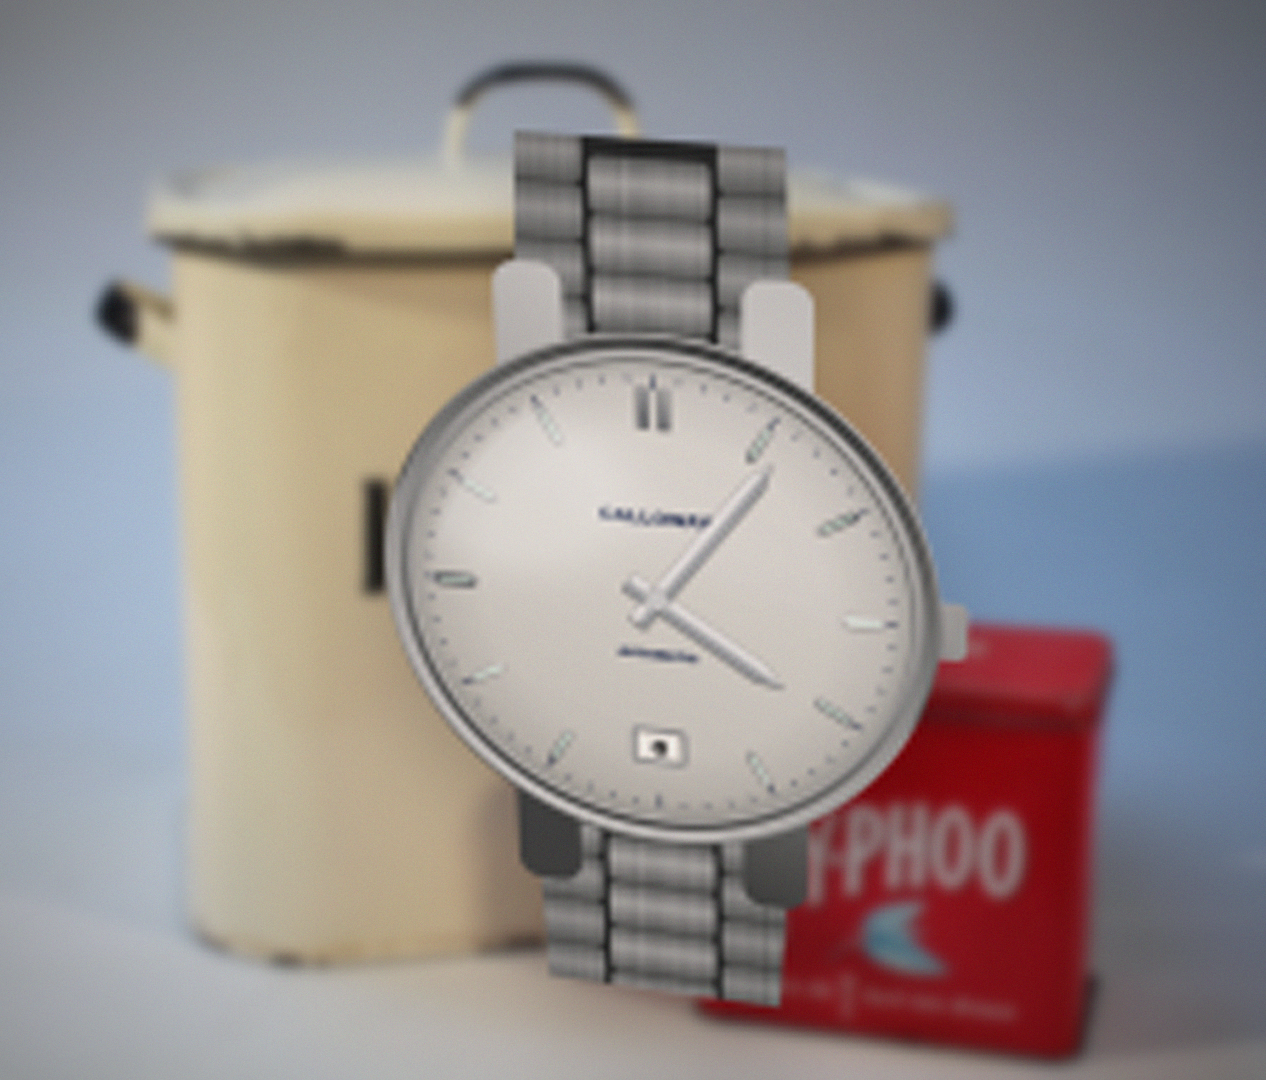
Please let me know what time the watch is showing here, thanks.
4:06
